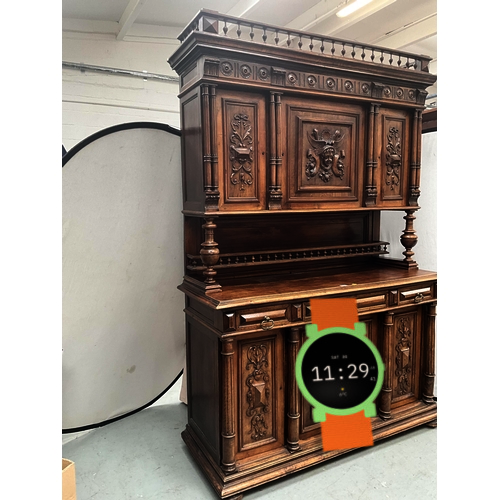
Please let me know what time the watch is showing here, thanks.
11:29
